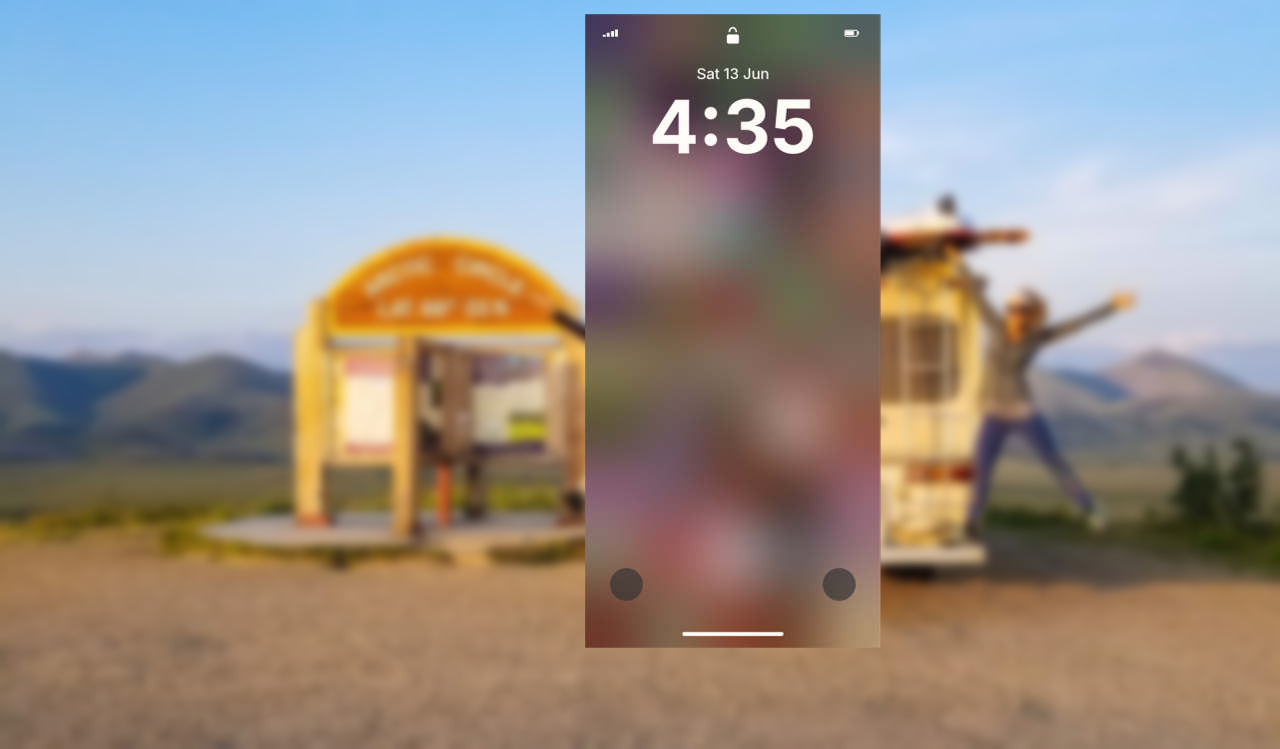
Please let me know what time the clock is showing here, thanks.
4:35
